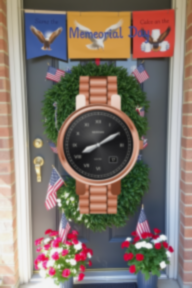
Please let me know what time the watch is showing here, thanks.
8:10
